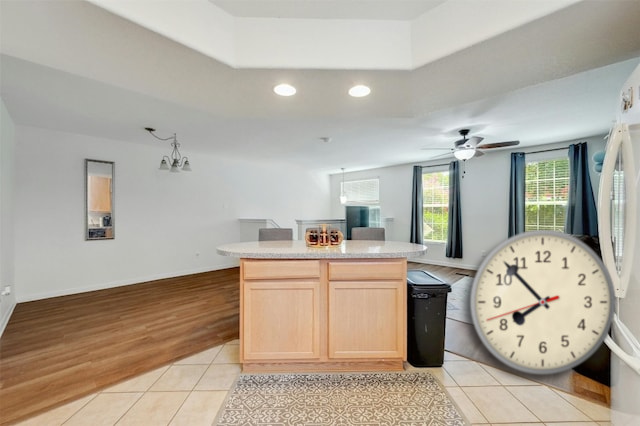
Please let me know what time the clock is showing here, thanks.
7:52:42
